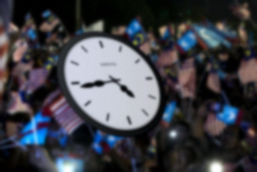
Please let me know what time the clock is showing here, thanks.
4:44
